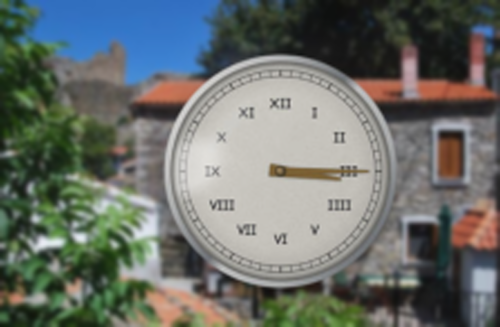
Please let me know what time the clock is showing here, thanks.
3:15
